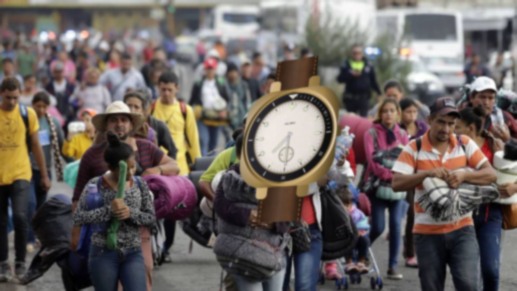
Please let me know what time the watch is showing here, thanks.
7:30
